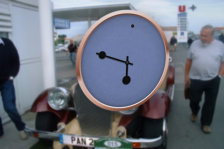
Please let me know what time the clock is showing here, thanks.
5:47
